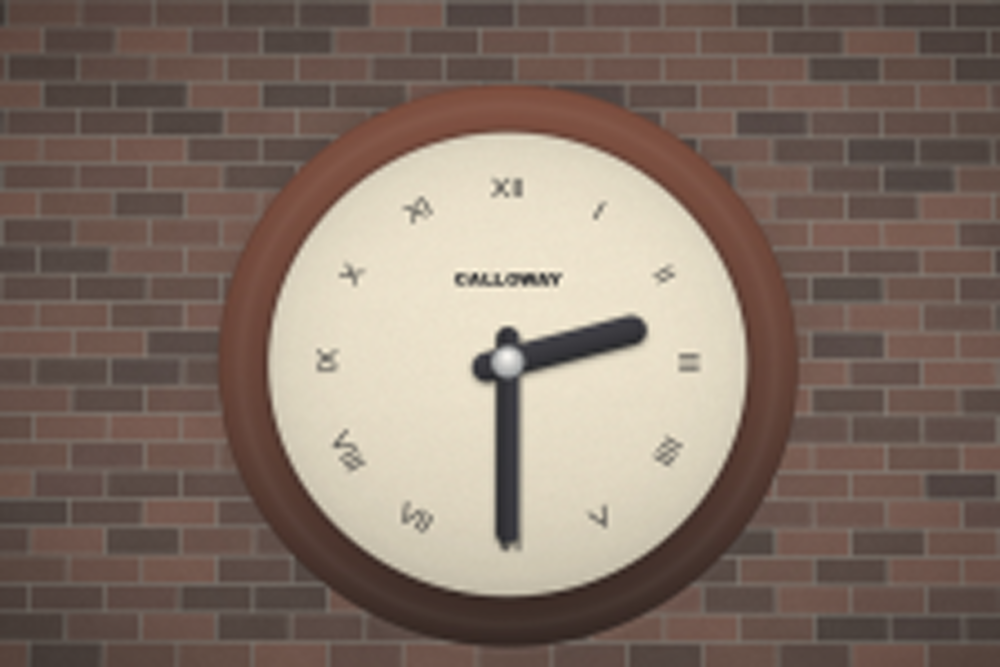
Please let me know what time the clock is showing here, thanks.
2:30
